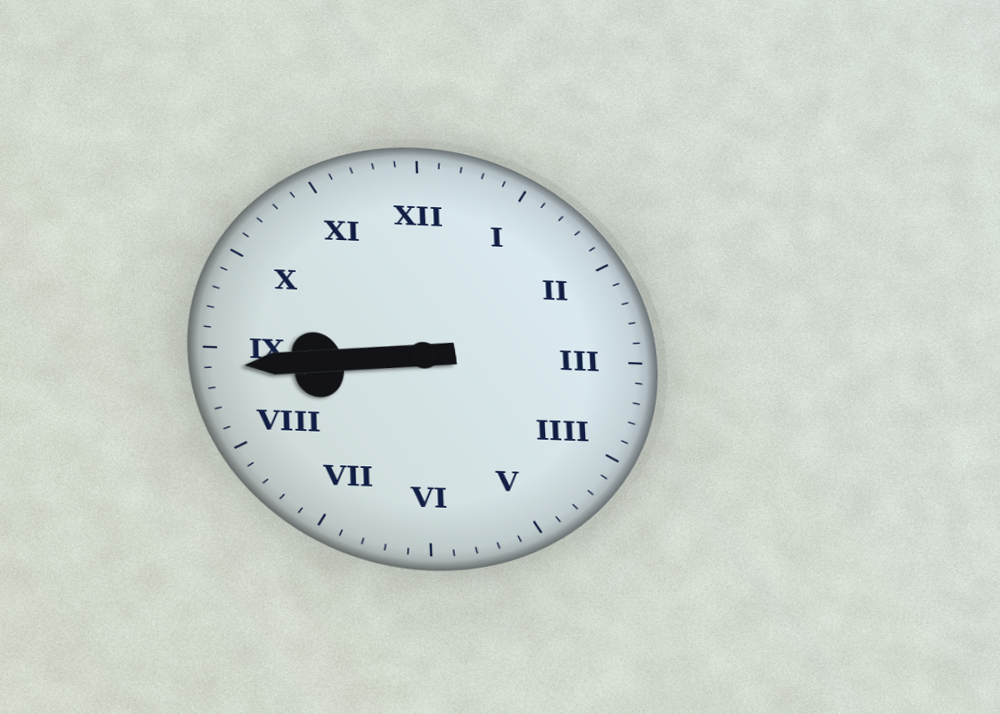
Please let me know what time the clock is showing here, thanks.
8:44
